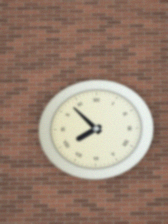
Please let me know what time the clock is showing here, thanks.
7:53
